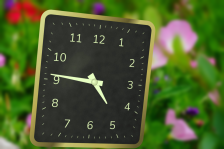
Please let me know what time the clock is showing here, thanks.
4:46
